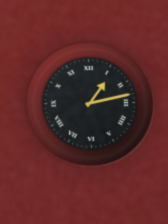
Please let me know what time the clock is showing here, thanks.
1:13
